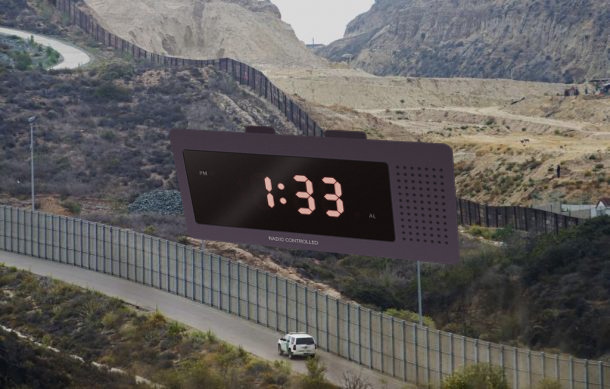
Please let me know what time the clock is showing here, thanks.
1:33
